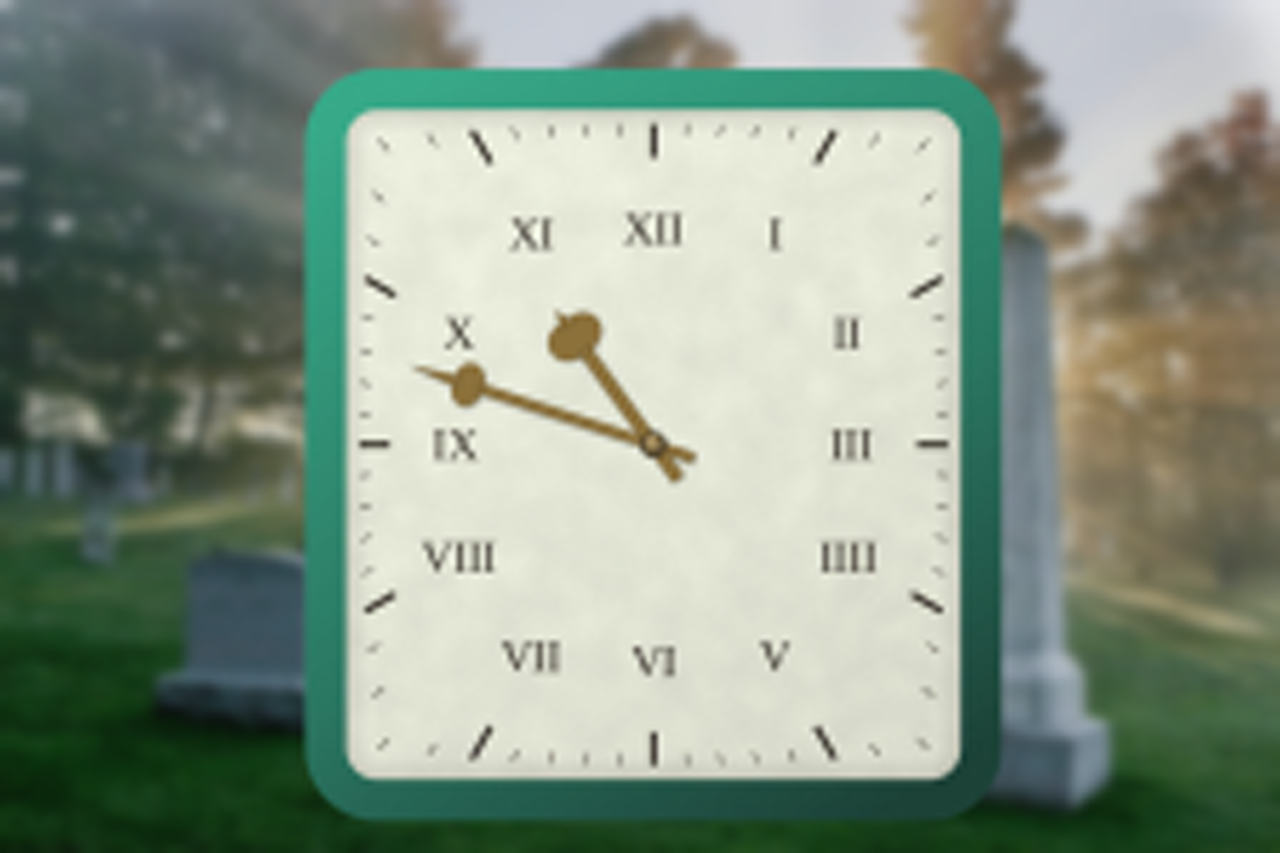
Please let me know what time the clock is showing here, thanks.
10:48
